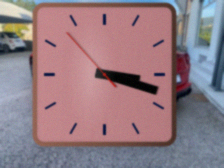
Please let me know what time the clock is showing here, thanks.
3:17:53
